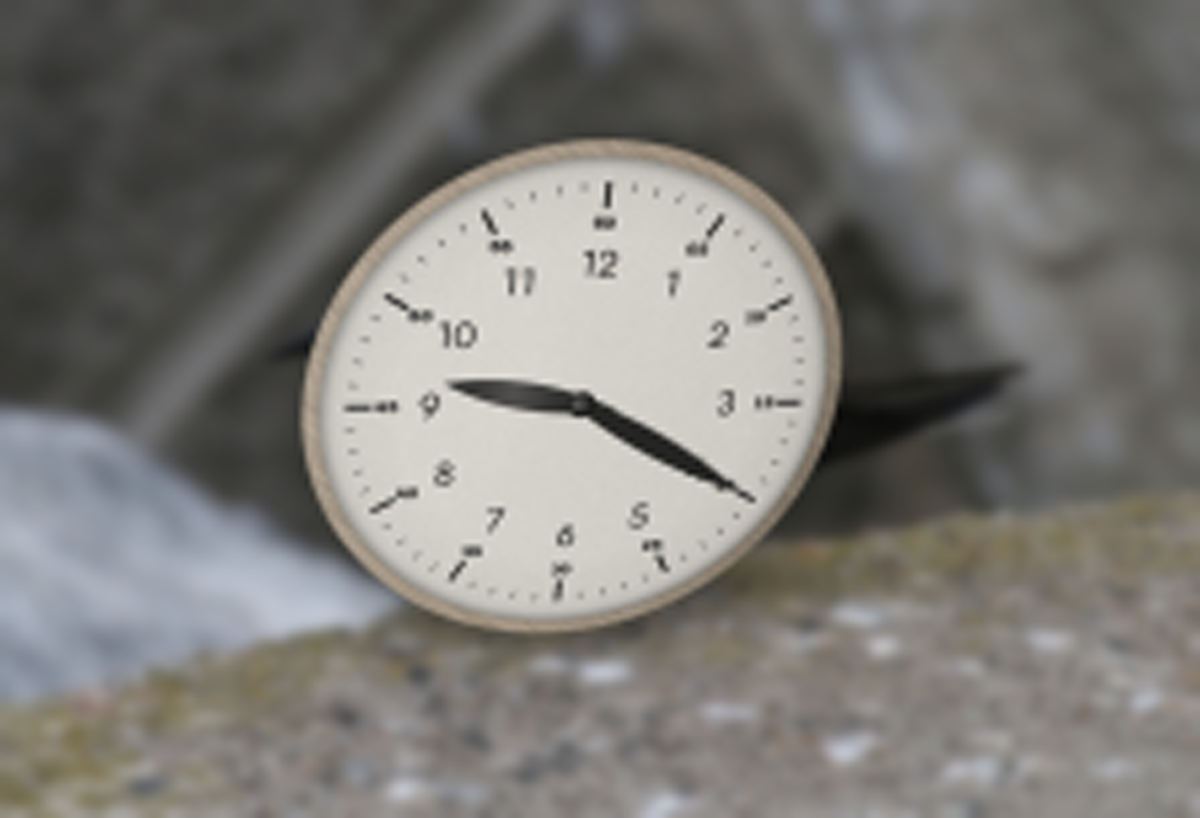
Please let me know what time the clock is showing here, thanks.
9:20
